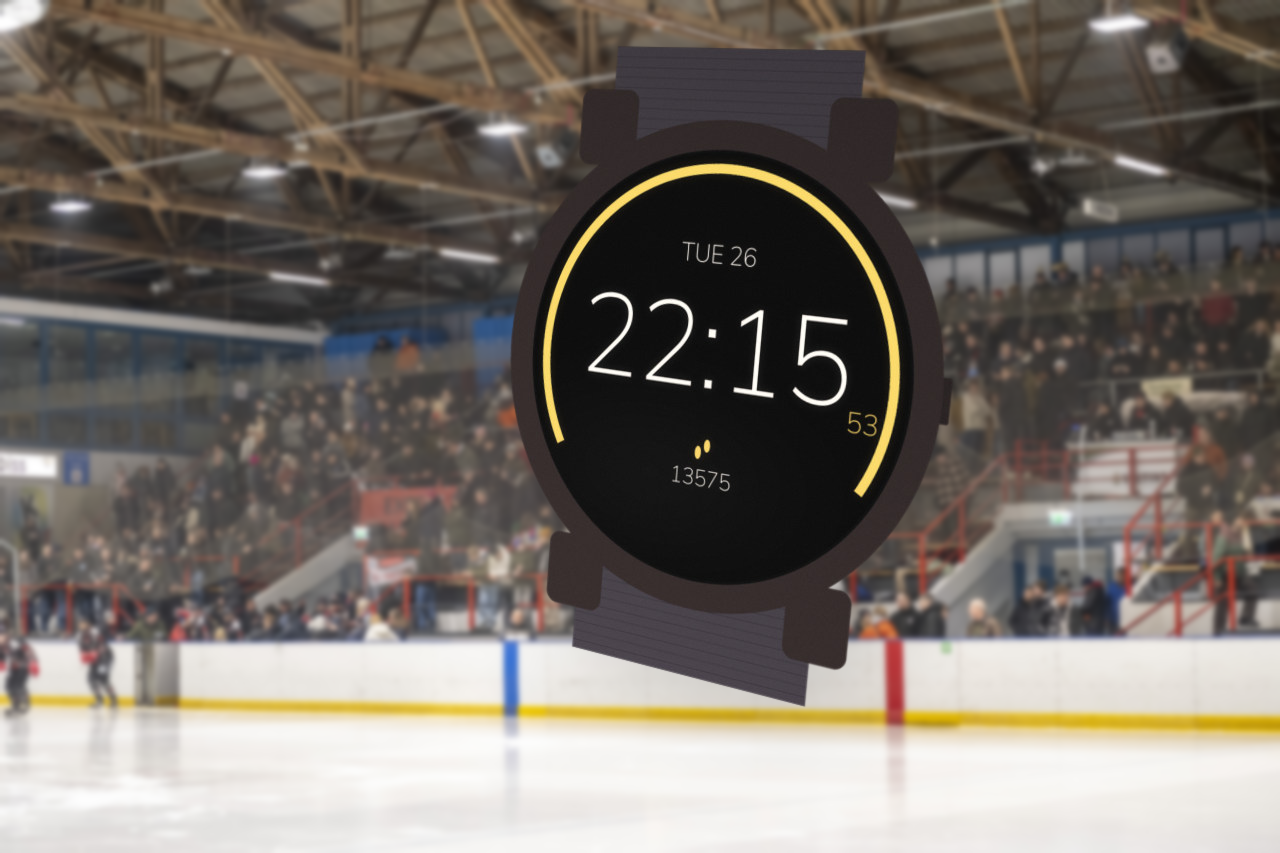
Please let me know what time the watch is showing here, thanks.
22:15:53
